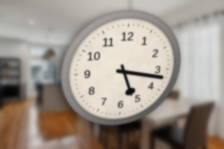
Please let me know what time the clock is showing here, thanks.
5:17
